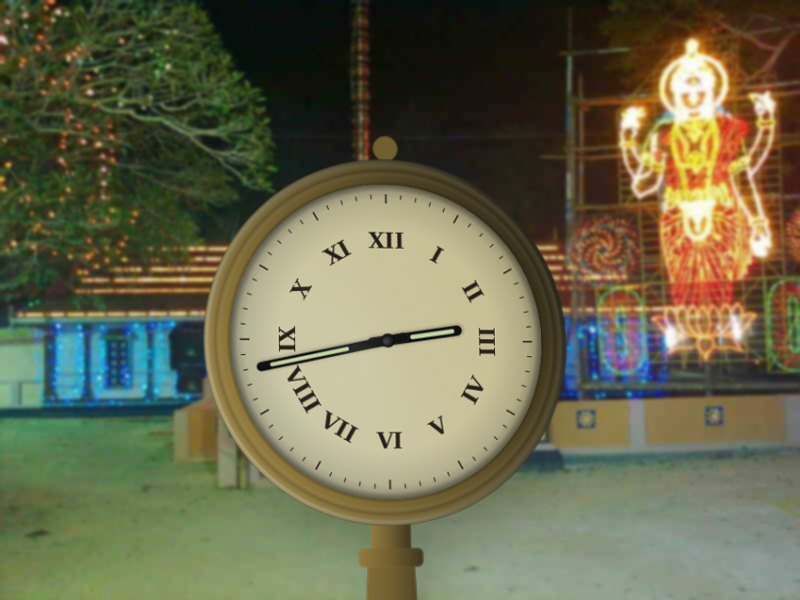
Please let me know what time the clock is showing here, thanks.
2:43
